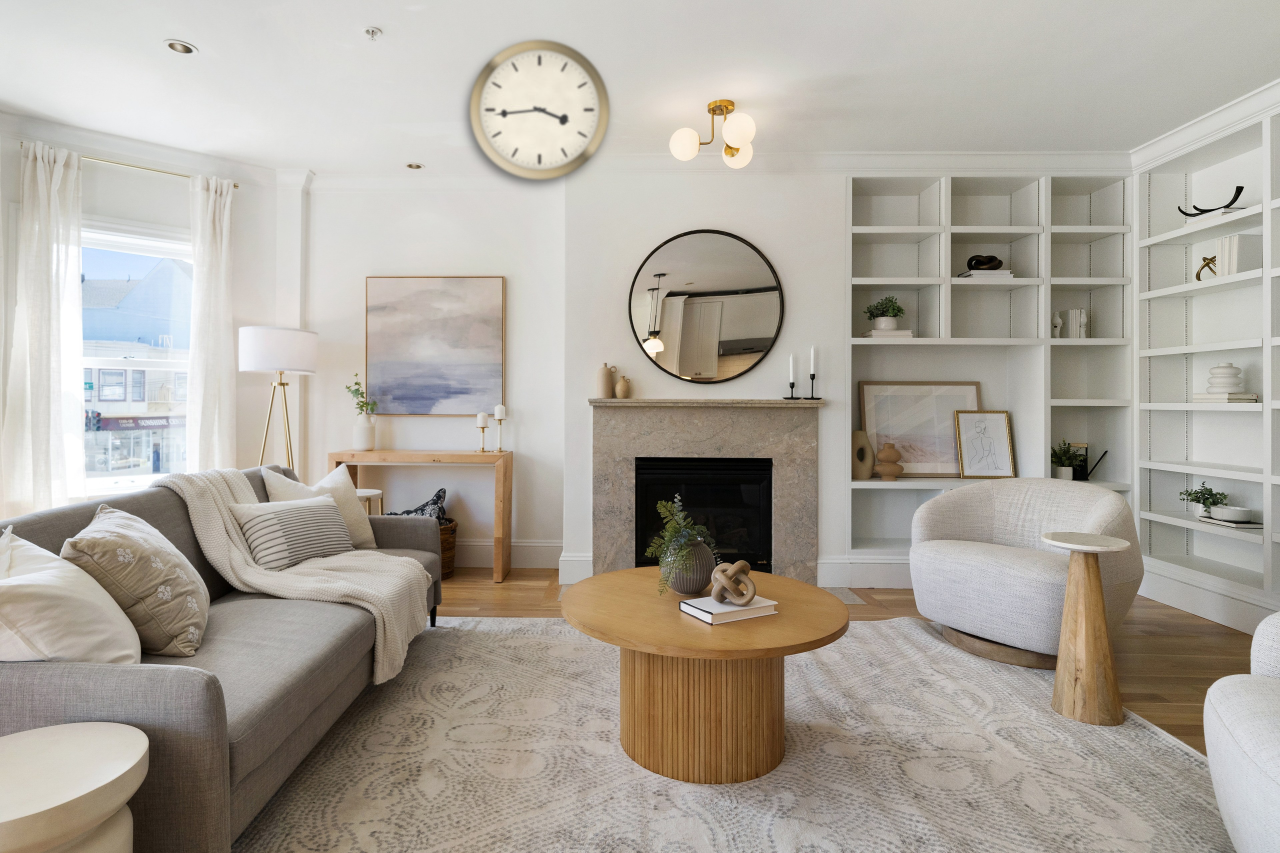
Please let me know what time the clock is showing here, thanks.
3:44
